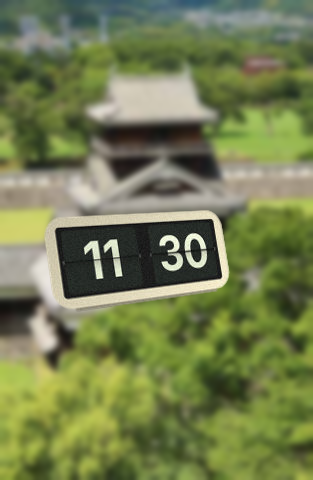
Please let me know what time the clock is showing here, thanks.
11:30
